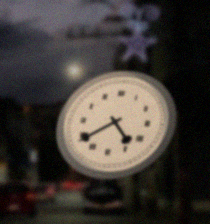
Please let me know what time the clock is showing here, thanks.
4:39
